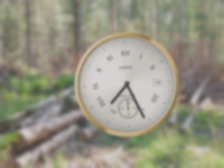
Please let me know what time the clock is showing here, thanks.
7:26
